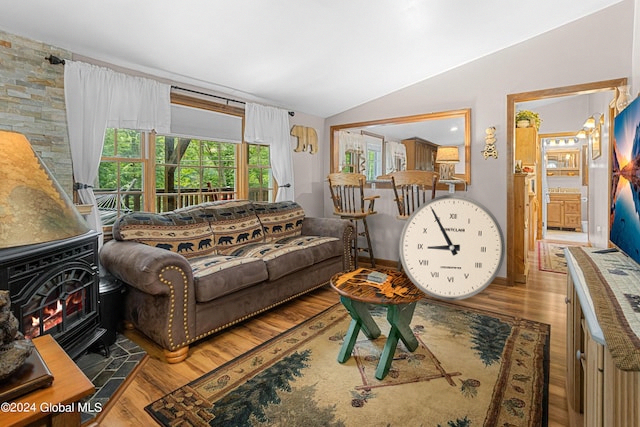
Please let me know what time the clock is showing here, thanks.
8:55
